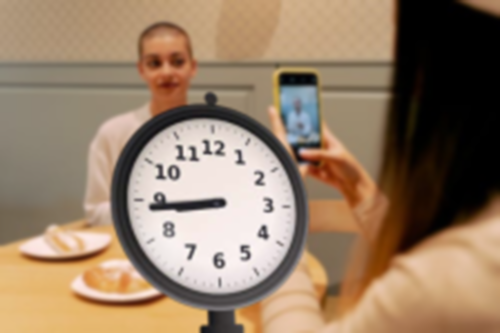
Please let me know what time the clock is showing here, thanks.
8:44
